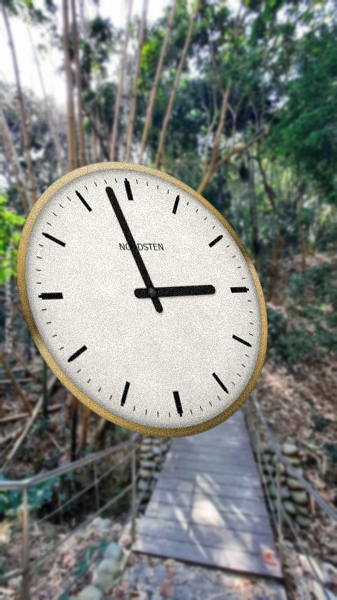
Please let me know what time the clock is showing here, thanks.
2:58
